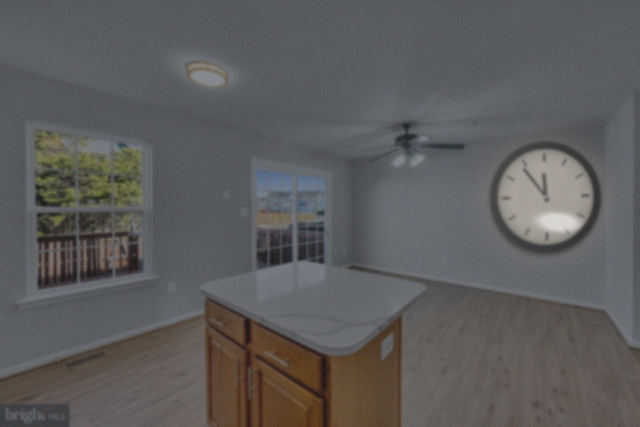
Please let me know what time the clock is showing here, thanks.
11:54
